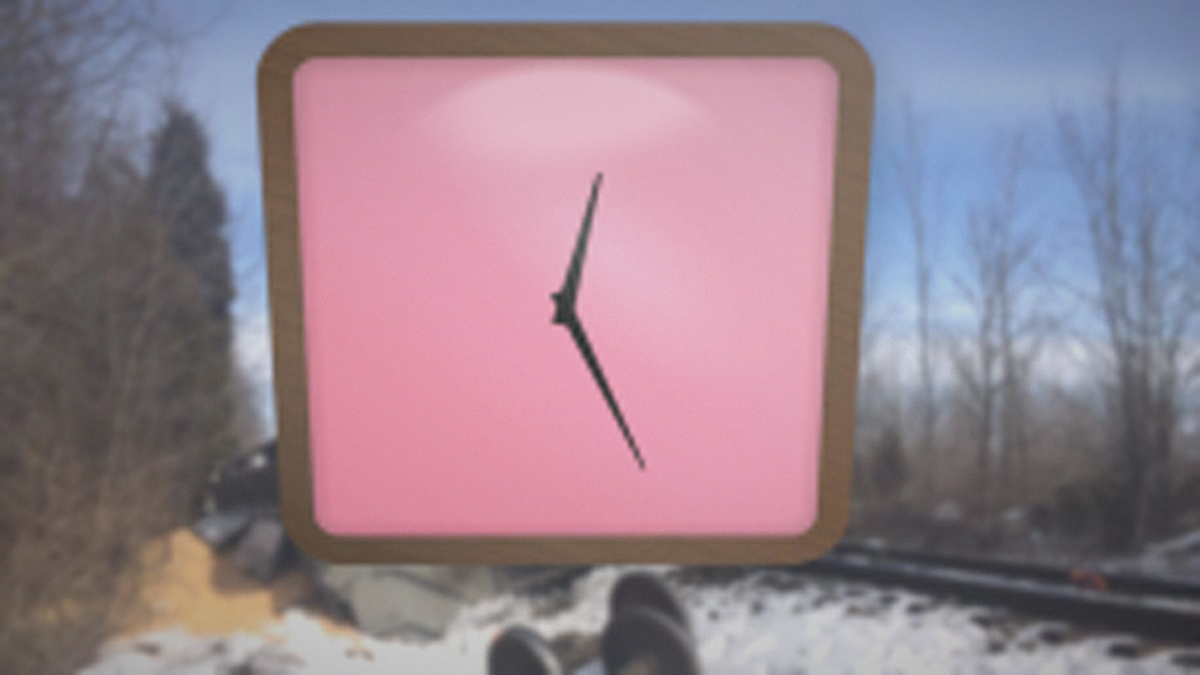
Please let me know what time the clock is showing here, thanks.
12:26
